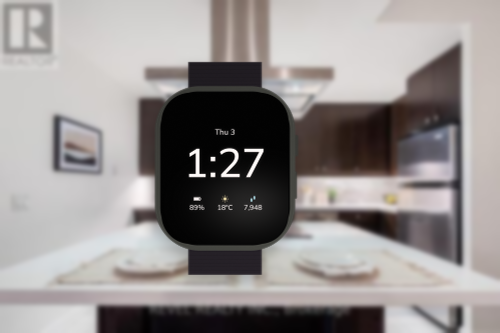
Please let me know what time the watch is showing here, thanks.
1:27
